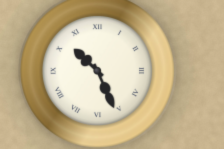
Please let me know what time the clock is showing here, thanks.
10:26
